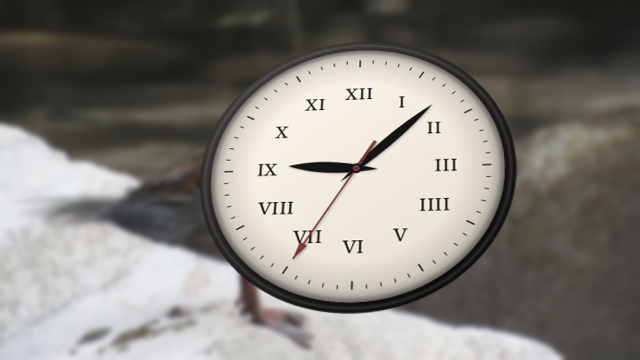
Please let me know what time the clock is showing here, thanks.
9:07:35
